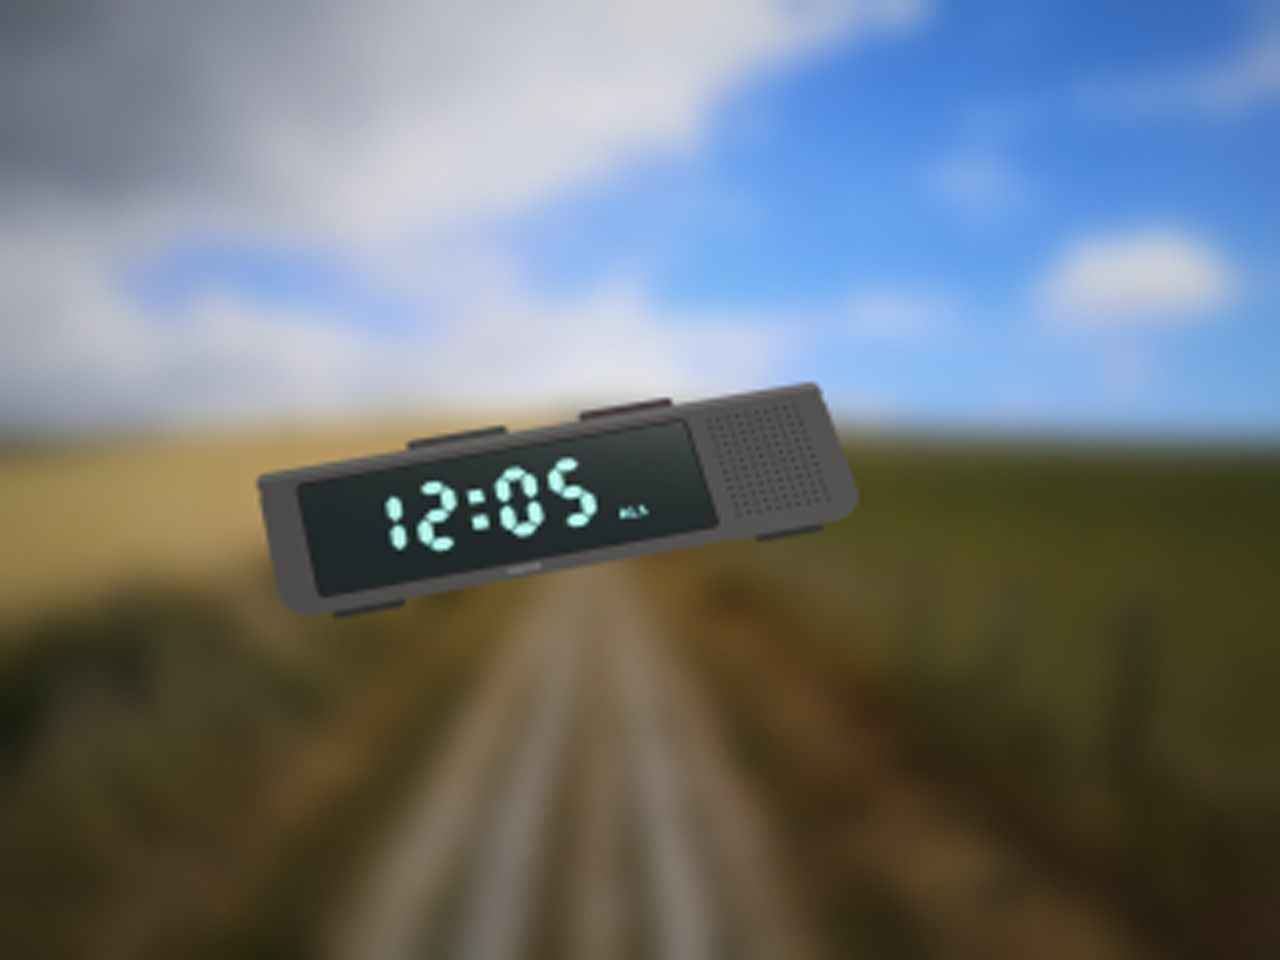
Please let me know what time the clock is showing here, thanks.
12:05
